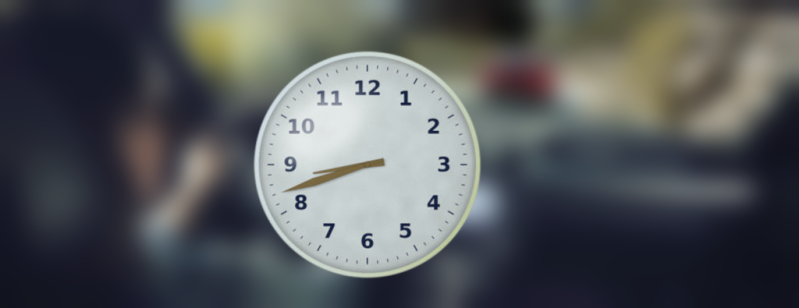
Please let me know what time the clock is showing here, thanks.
8:42
